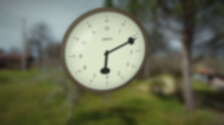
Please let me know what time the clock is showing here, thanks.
6:11
